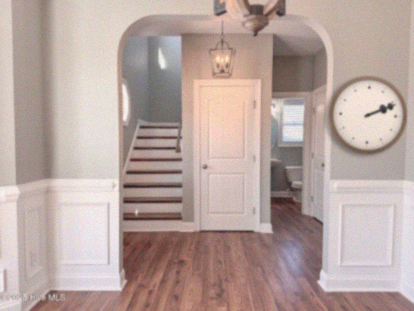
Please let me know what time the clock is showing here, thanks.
2:11
